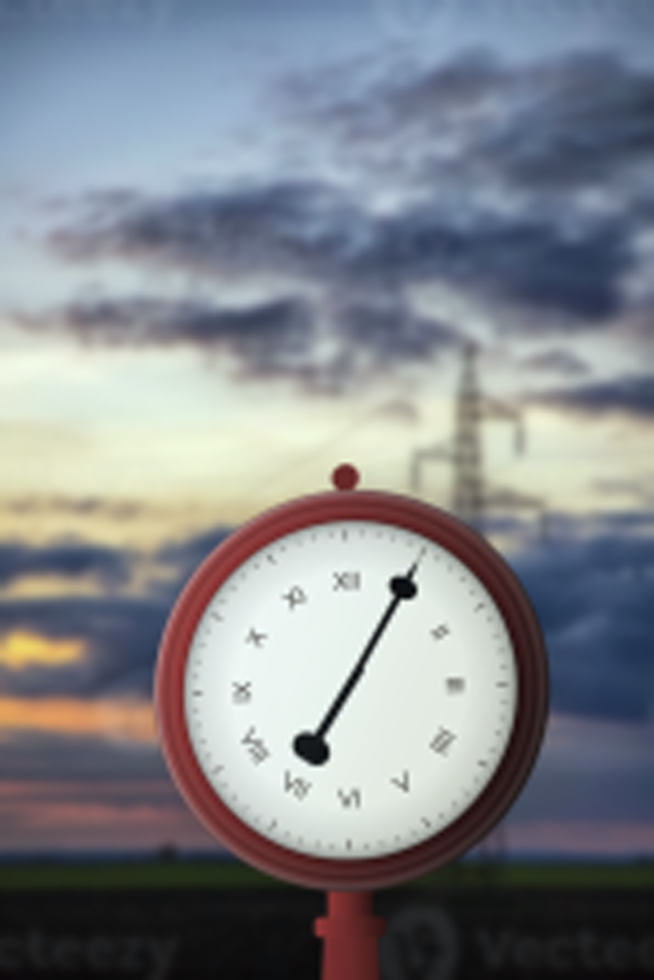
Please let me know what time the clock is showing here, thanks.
7:05
